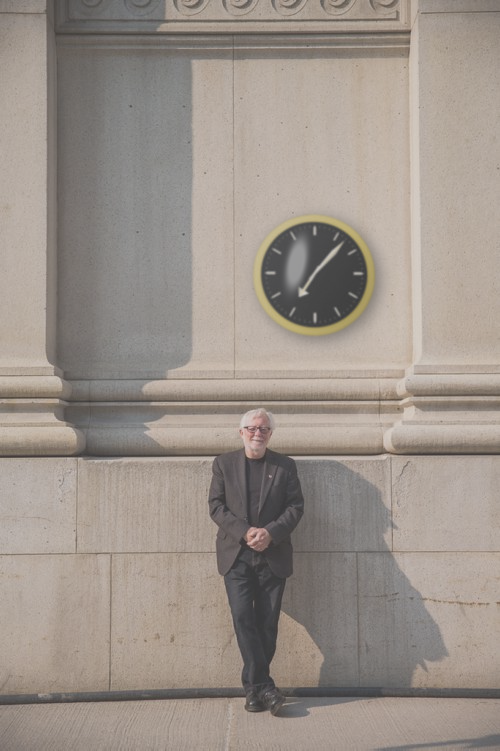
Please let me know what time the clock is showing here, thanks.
7:07
